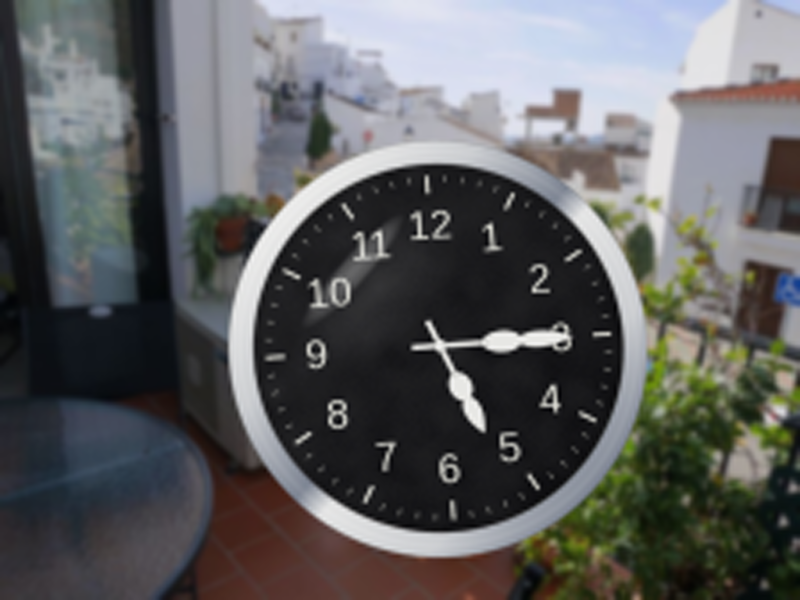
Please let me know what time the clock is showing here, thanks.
5:15
